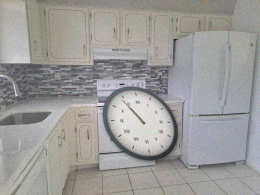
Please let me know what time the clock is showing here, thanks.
10:54
